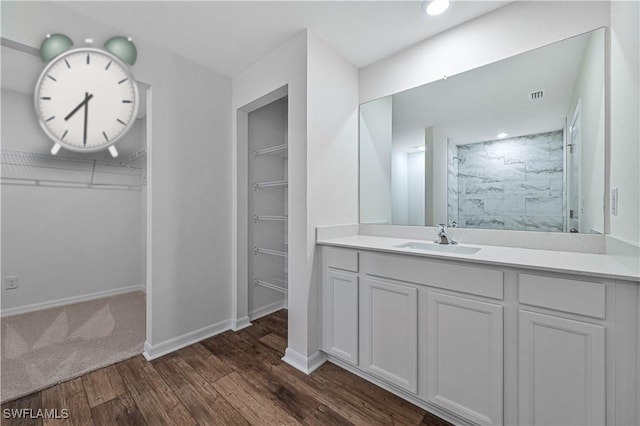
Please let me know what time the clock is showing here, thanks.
7:30
